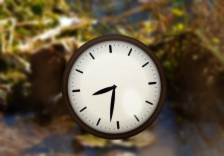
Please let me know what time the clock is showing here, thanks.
8:32
